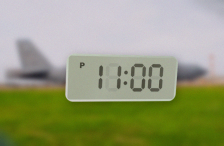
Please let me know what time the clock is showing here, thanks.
11:00
